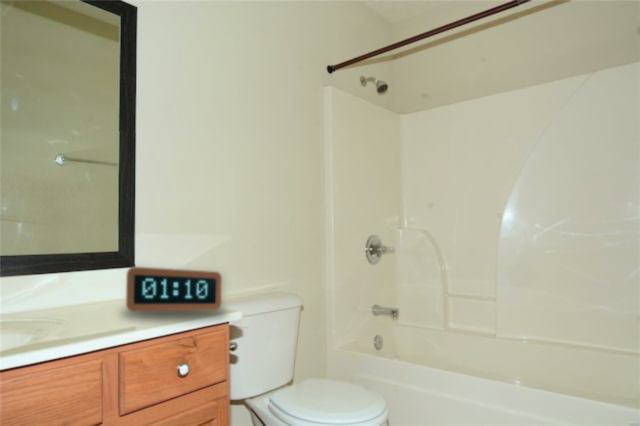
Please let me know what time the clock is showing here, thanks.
1:10
